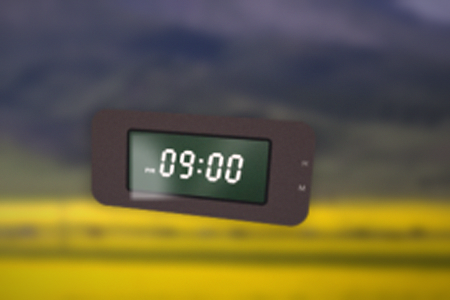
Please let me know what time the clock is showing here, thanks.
9:00
